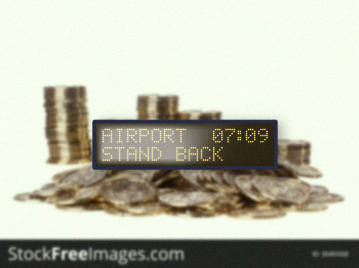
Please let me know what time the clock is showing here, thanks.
7:09
